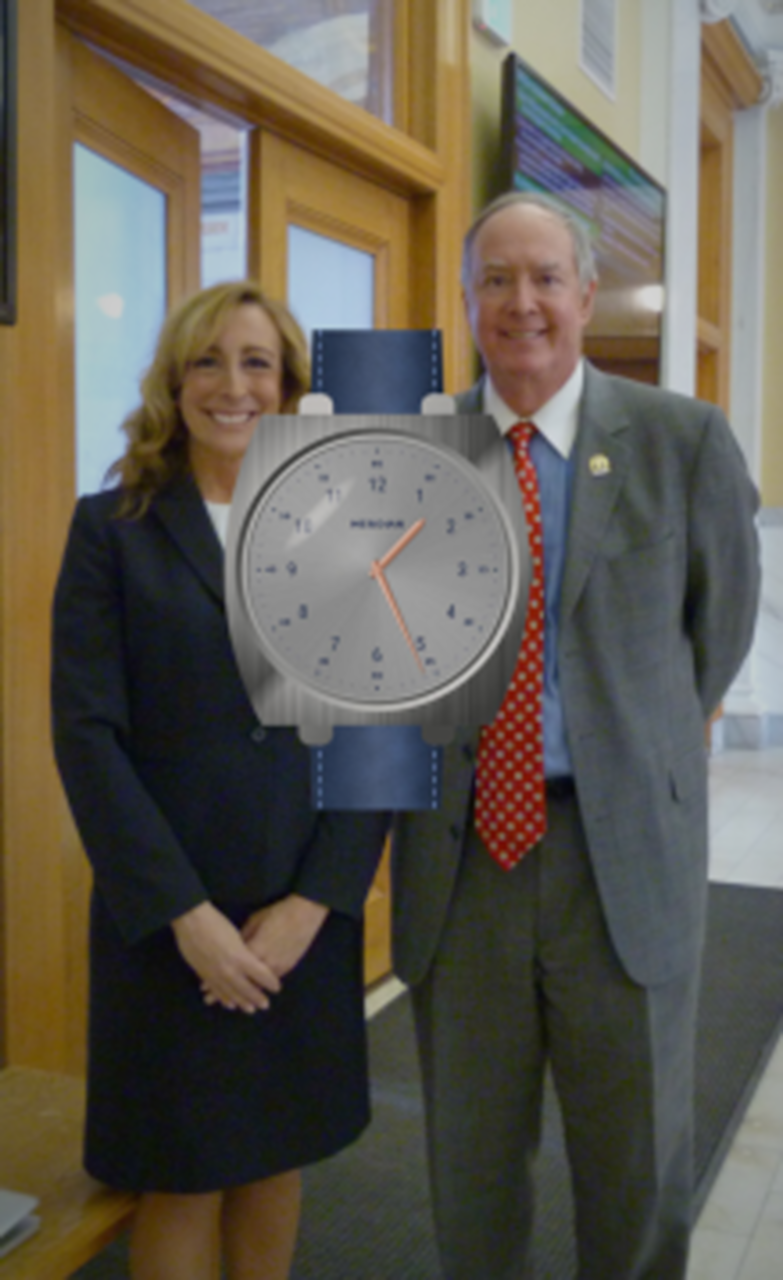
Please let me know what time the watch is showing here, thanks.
1:26
